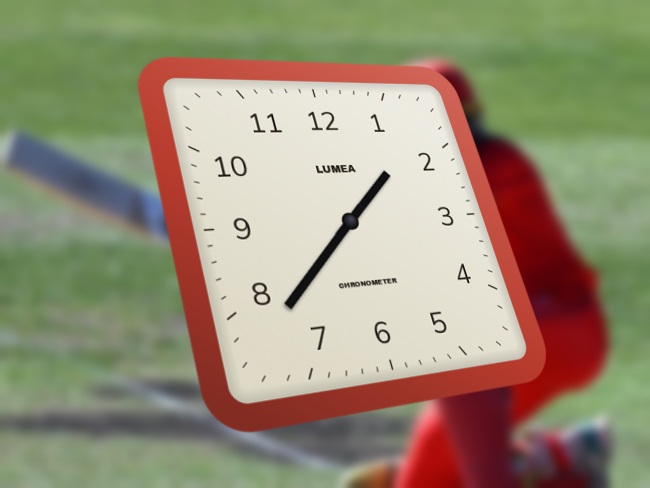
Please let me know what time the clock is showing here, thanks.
1:38
